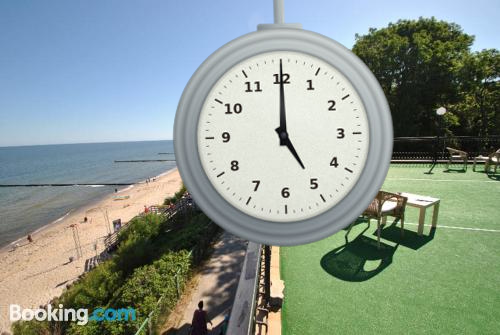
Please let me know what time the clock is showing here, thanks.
5:00
